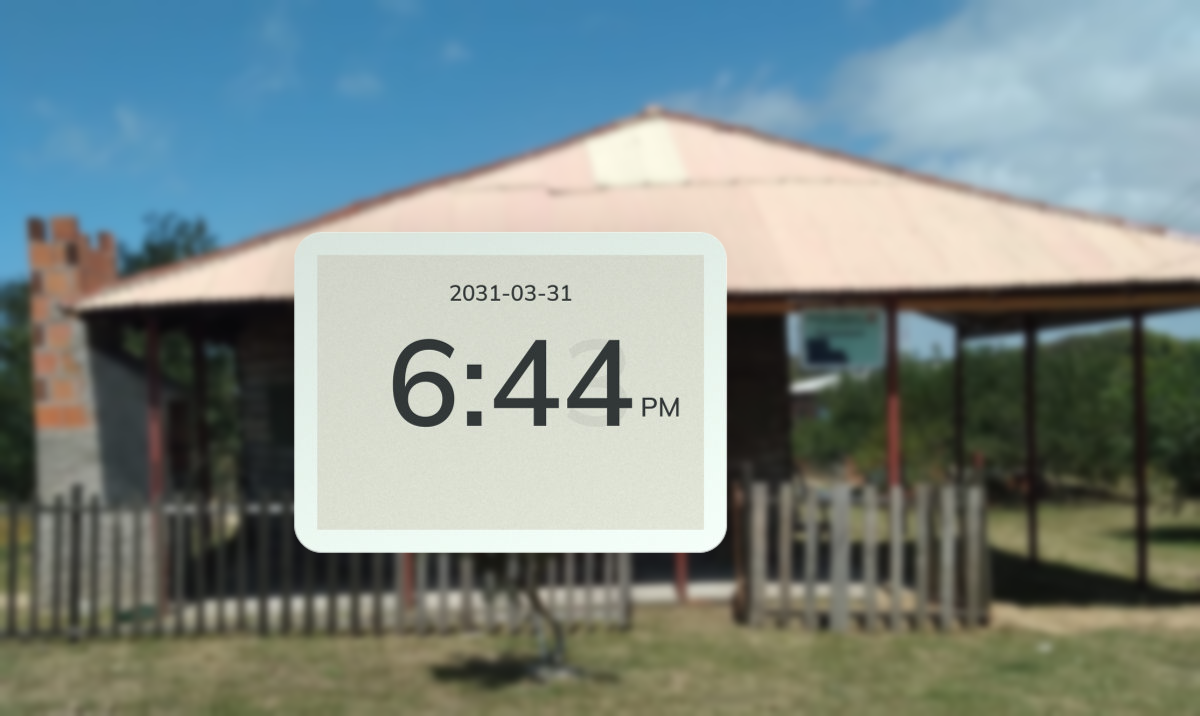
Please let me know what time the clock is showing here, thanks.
6:44
